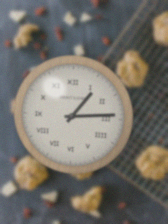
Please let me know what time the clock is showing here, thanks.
1:14
